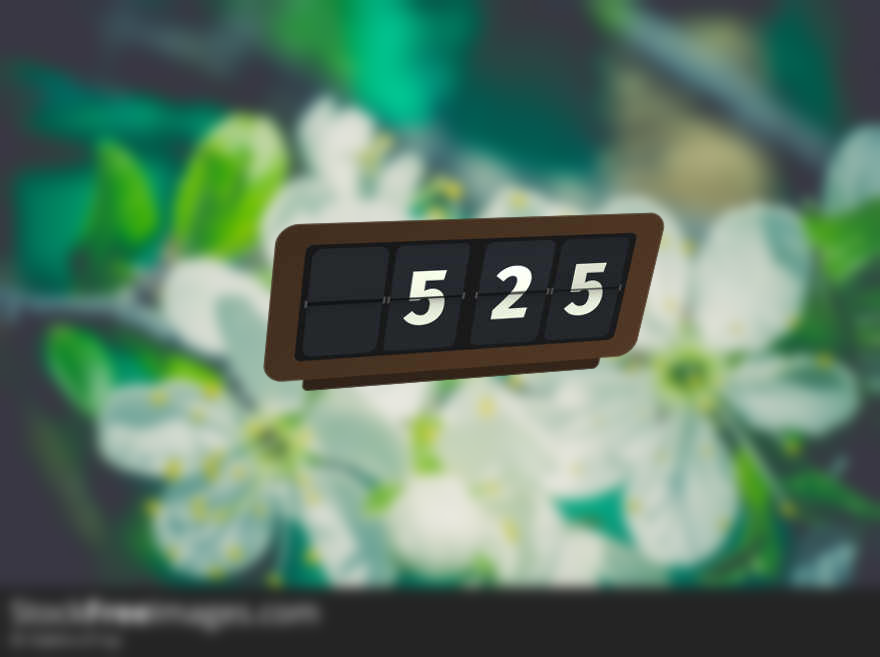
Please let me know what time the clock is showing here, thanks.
5:25
